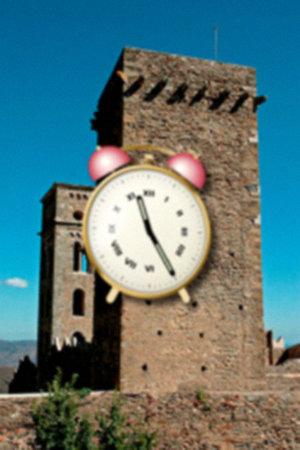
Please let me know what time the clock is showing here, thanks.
11:25
